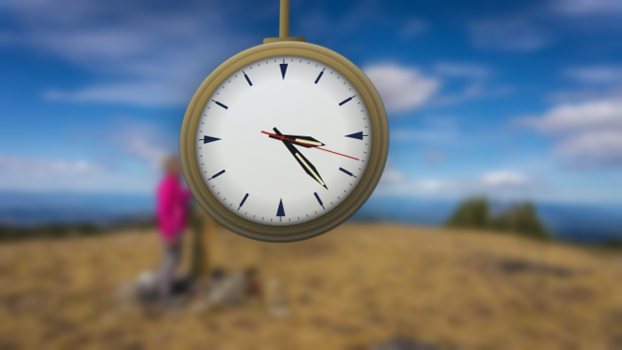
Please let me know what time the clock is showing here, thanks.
3:23:18
